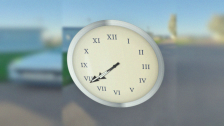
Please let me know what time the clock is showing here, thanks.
7:39
